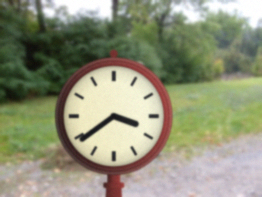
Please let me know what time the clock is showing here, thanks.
3:39
